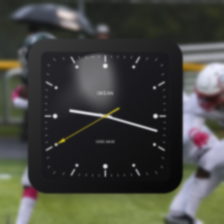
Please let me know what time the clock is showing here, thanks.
9:17:40
